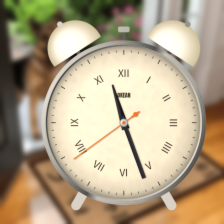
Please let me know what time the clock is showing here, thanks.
11:26:39
